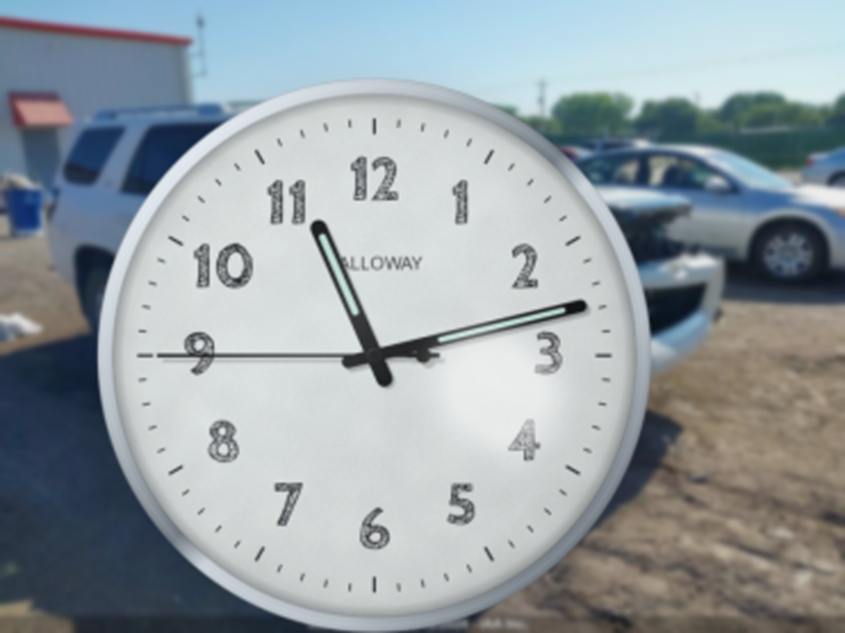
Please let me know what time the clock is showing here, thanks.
11:12:45
